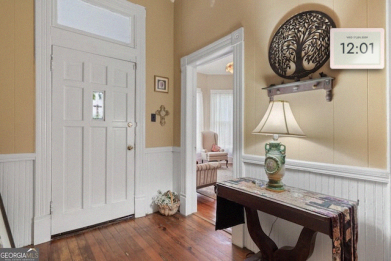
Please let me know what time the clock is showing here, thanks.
12:01
